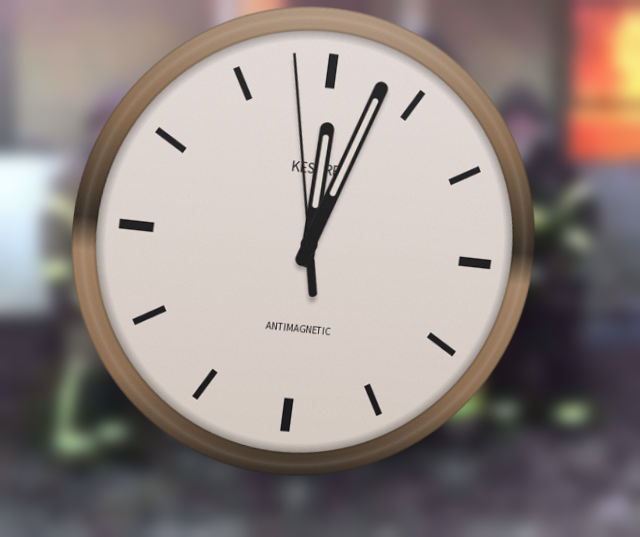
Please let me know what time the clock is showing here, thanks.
12:02:58
